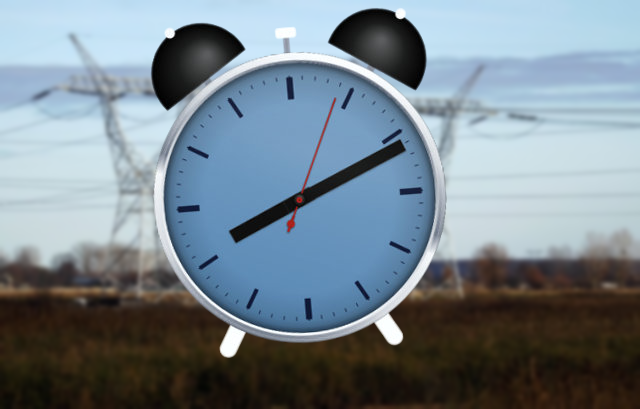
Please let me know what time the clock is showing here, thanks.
8:11:04
